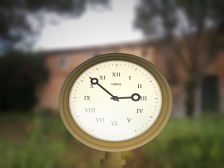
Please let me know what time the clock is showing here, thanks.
2:52
